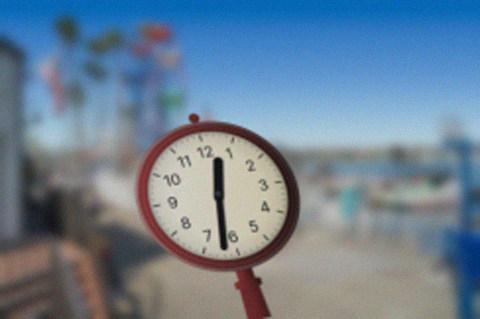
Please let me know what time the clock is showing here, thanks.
12:32
